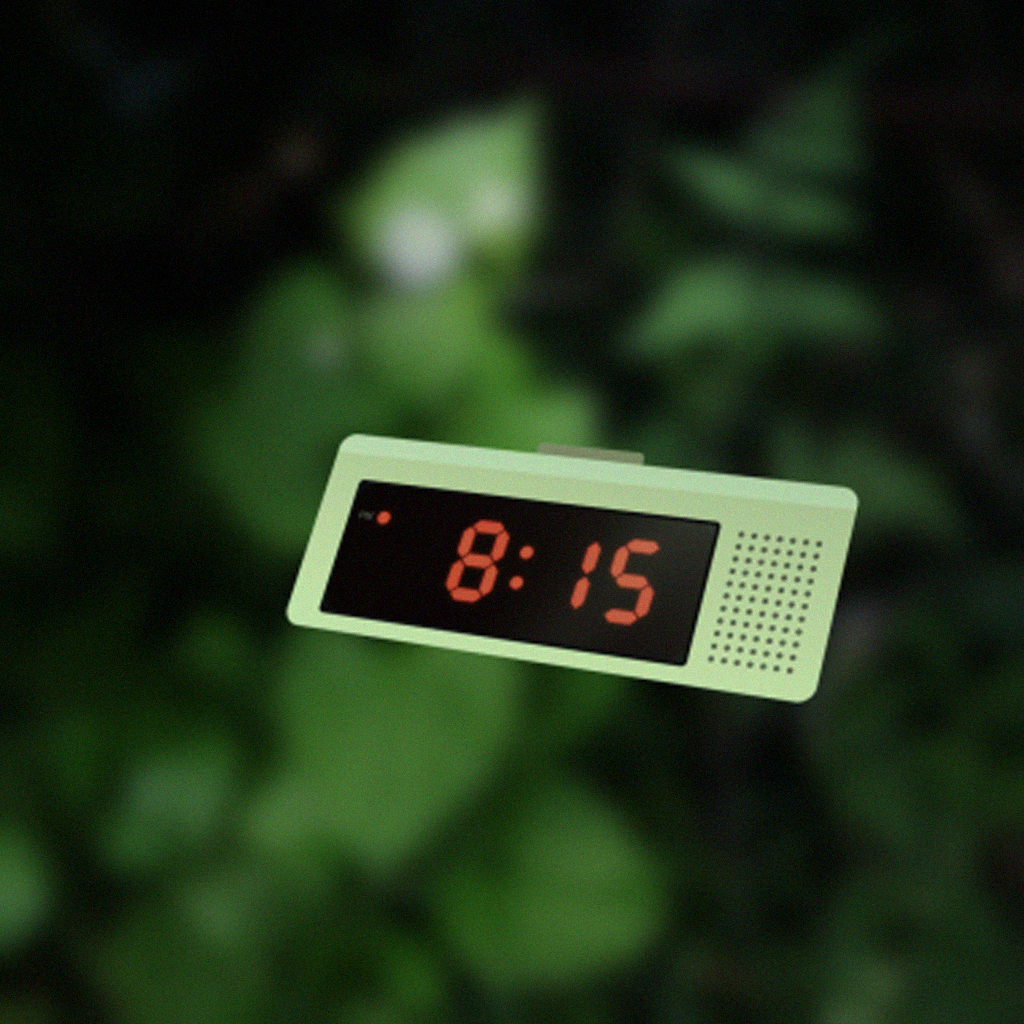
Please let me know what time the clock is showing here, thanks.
8:15
